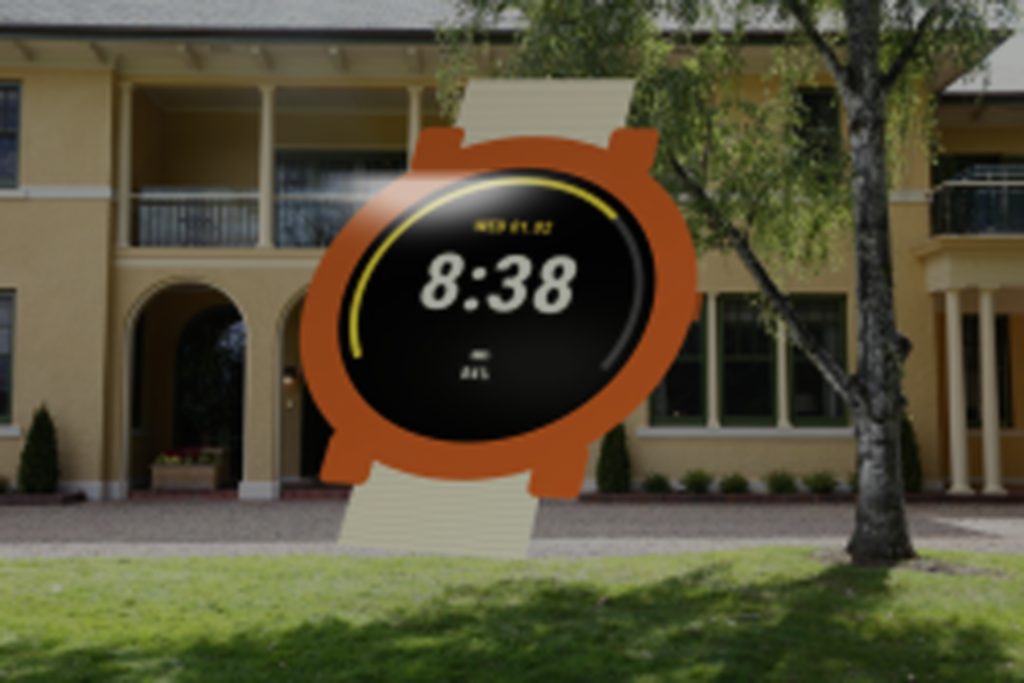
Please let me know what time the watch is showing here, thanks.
8:38
